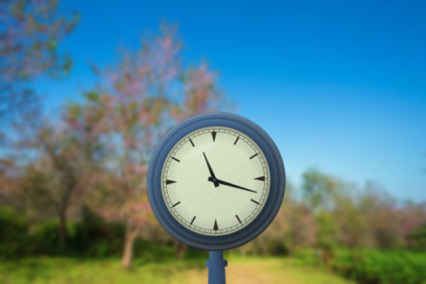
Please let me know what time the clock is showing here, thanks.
11:18
